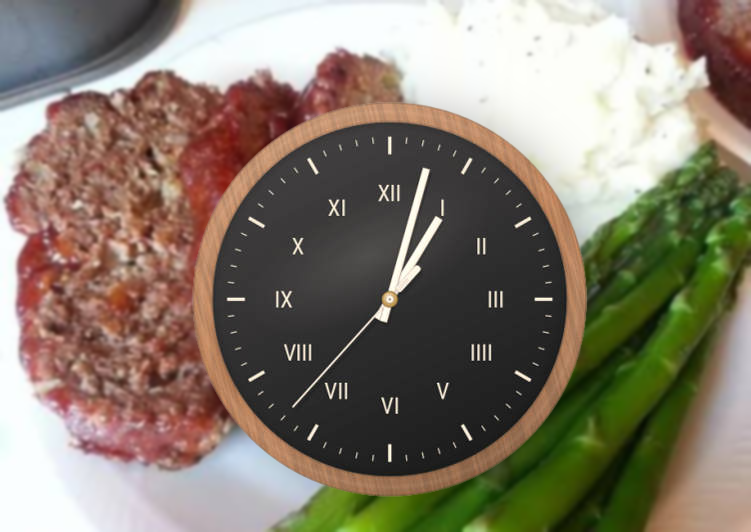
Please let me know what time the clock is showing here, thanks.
1:02:37
